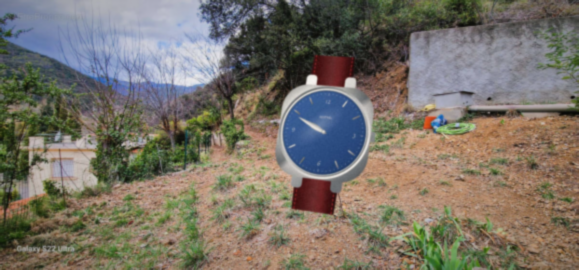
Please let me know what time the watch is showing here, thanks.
9:49
